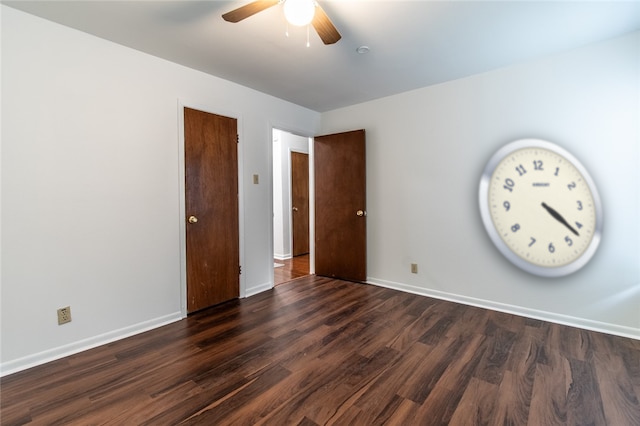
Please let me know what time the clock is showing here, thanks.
4:22
